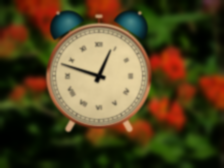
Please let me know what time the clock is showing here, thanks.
12:48
